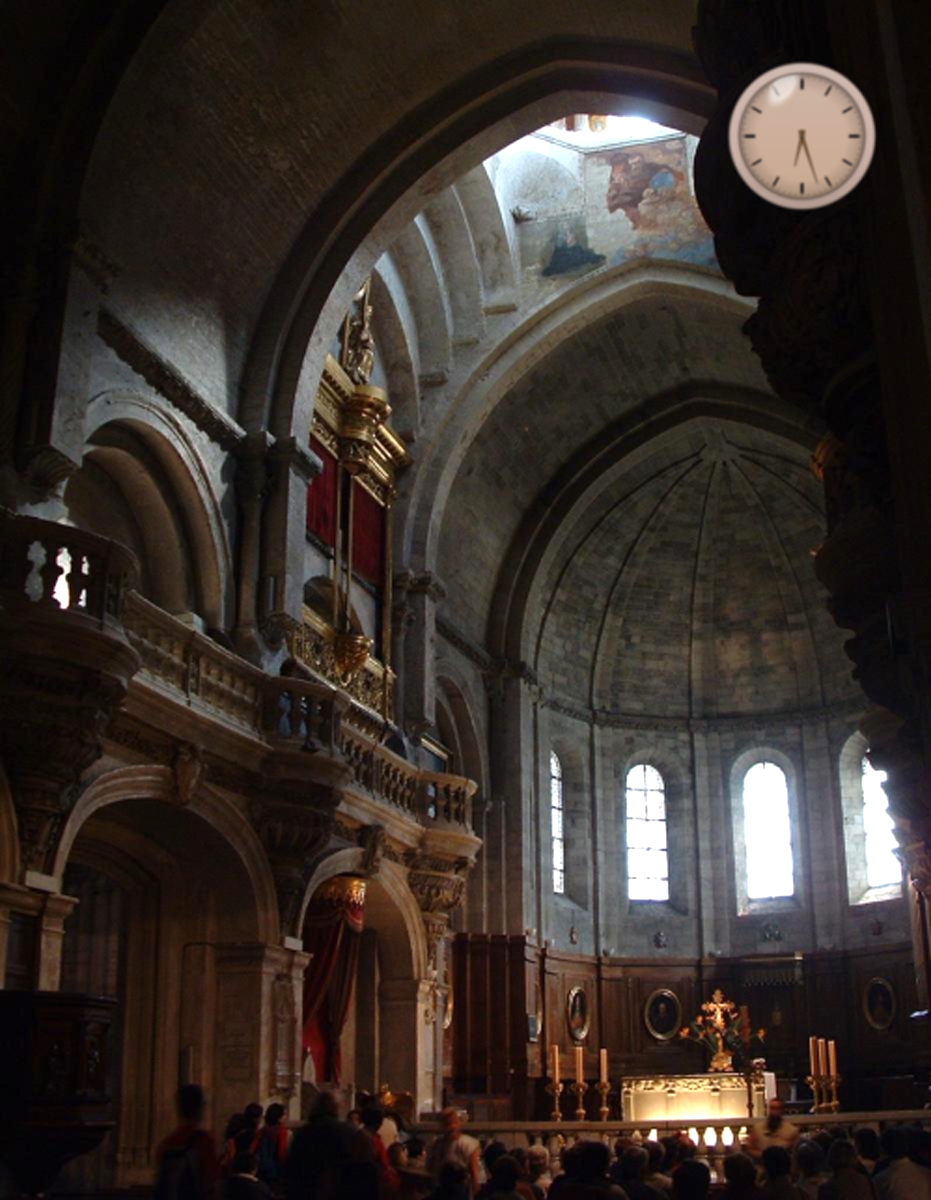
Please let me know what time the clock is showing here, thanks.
6:27
